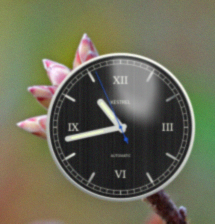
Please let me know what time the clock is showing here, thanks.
10:42:56
